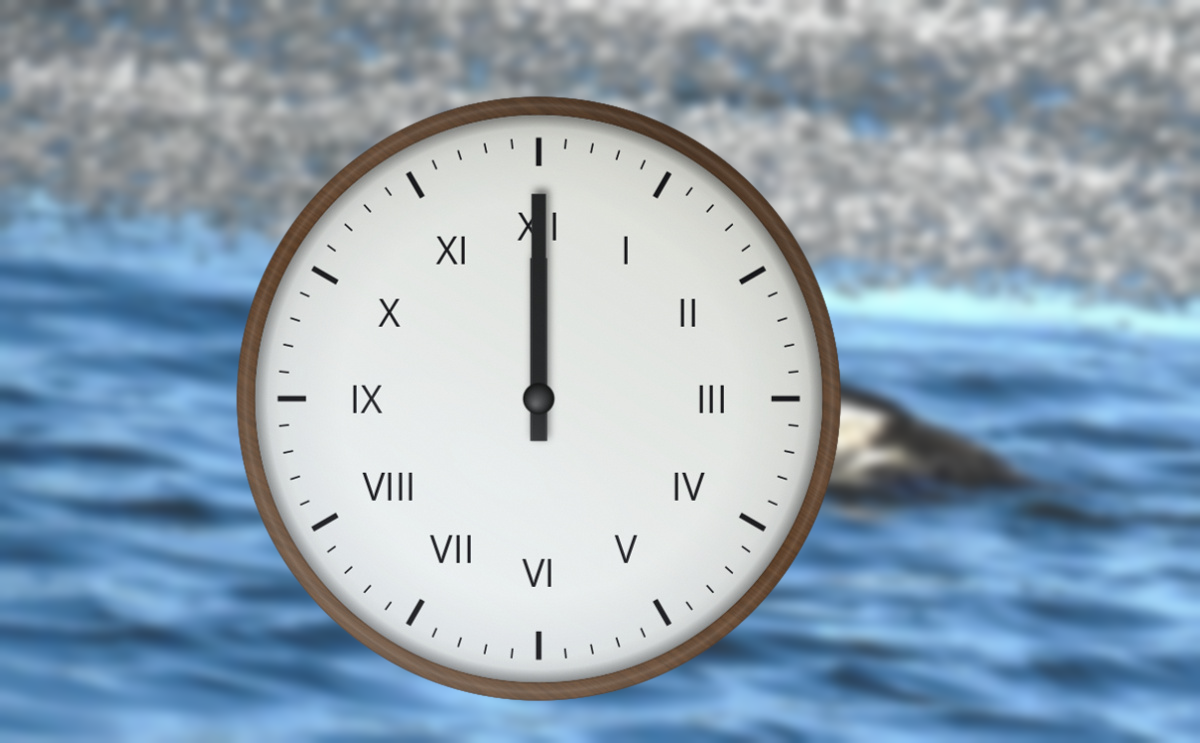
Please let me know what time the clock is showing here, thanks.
12:00
